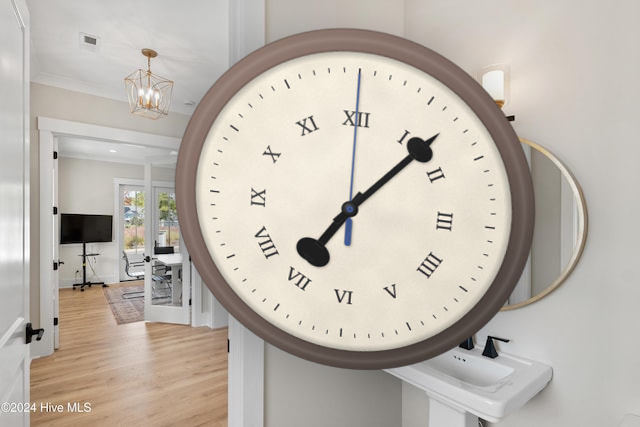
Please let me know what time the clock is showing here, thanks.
7:07:00
